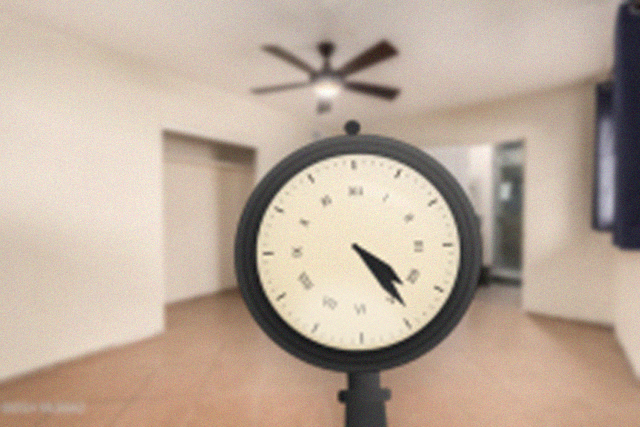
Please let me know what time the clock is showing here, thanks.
4:24
